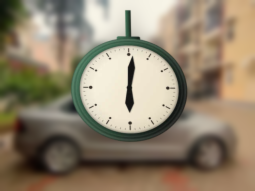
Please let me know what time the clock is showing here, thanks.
6:01
